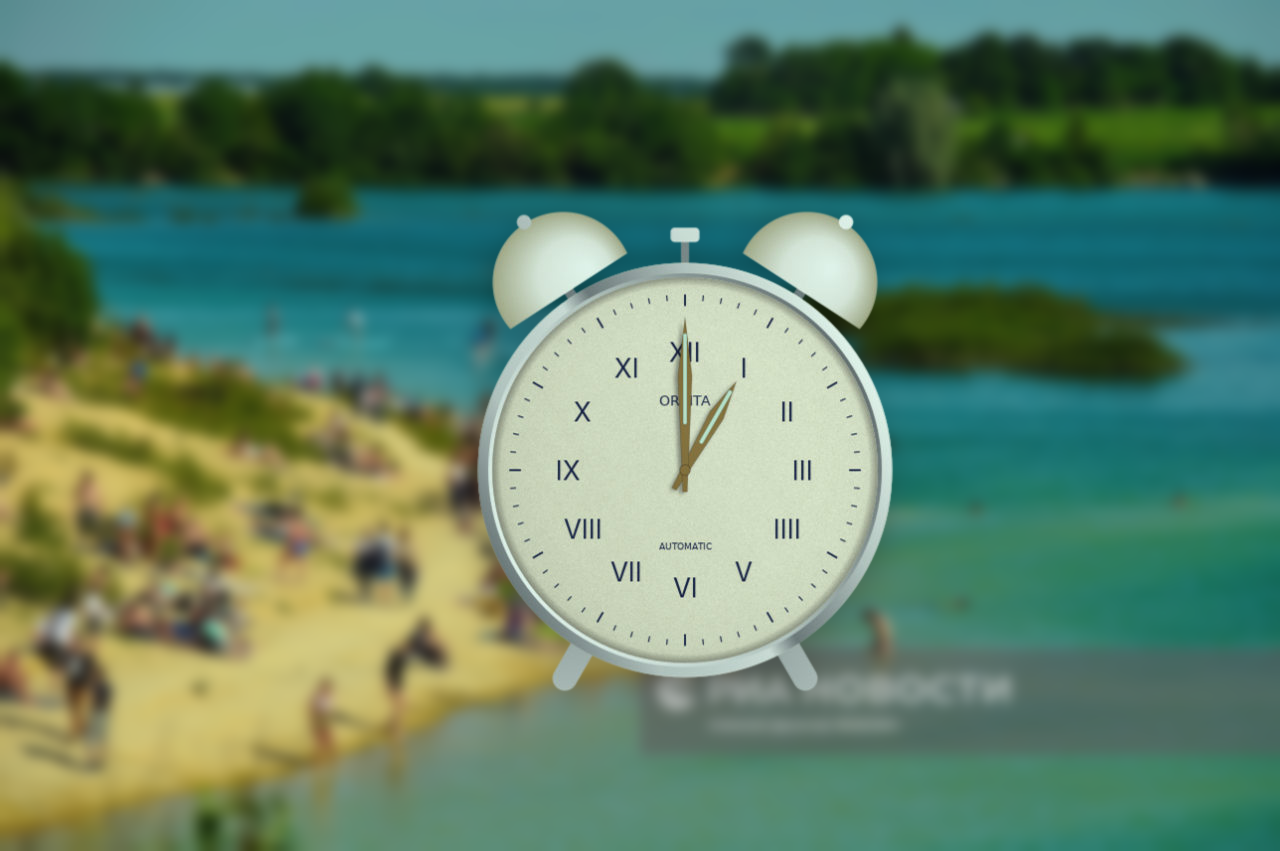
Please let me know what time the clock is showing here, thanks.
1:00
